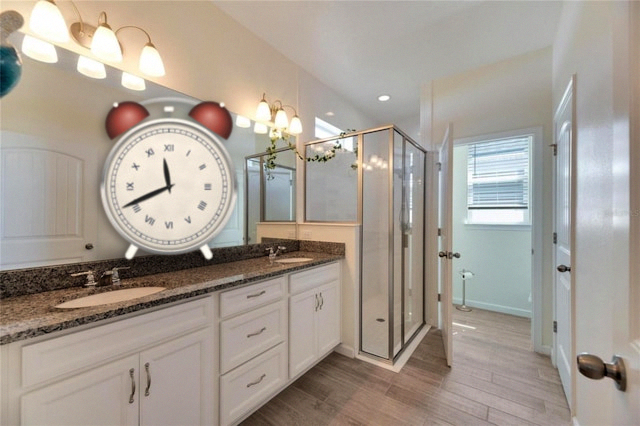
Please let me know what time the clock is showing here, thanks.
11:41
